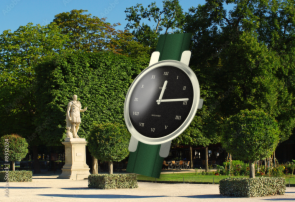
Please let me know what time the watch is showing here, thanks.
12:14
